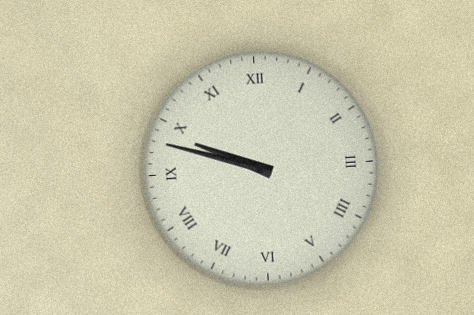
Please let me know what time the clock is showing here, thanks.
9:48
